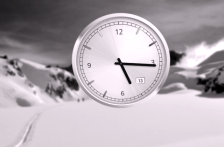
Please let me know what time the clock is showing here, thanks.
5:16
